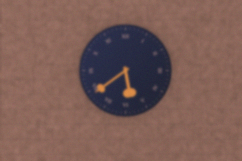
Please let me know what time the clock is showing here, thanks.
5:39
